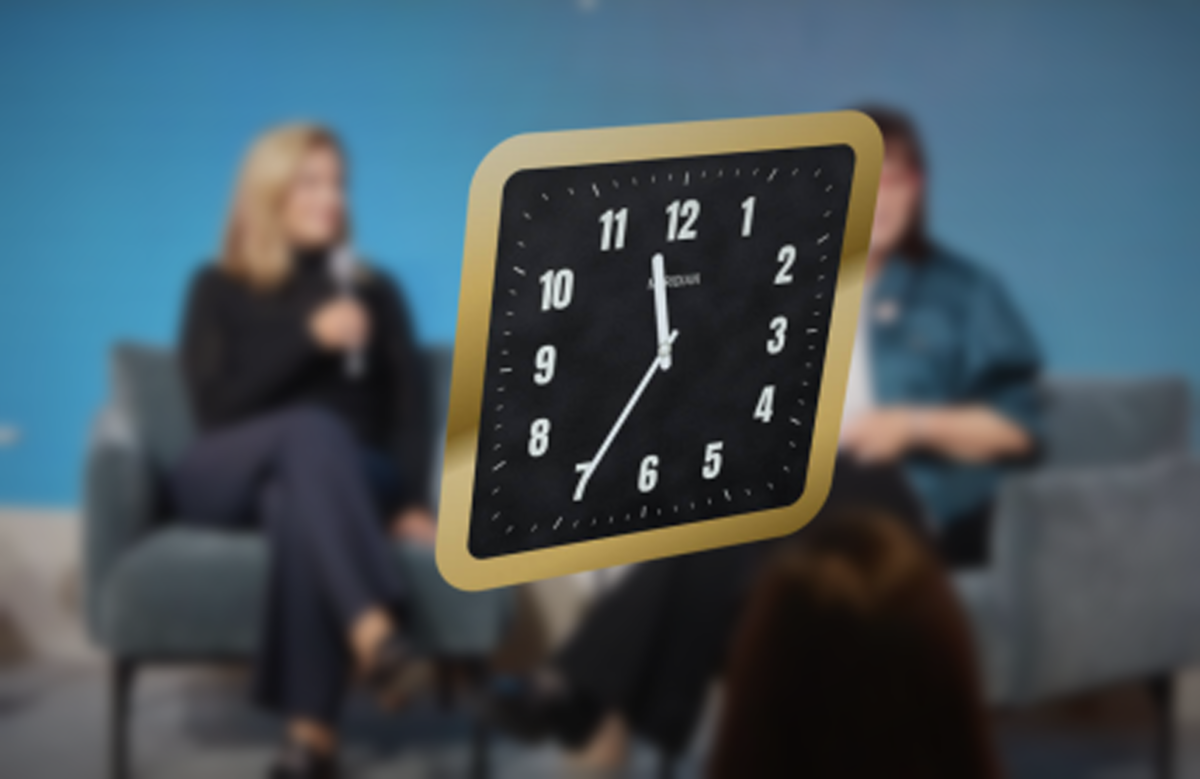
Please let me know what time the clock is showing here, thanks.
11:35
